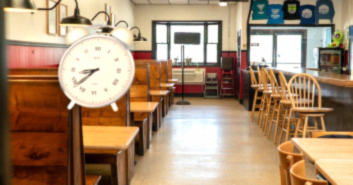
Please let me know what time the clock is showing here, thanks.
8:38
